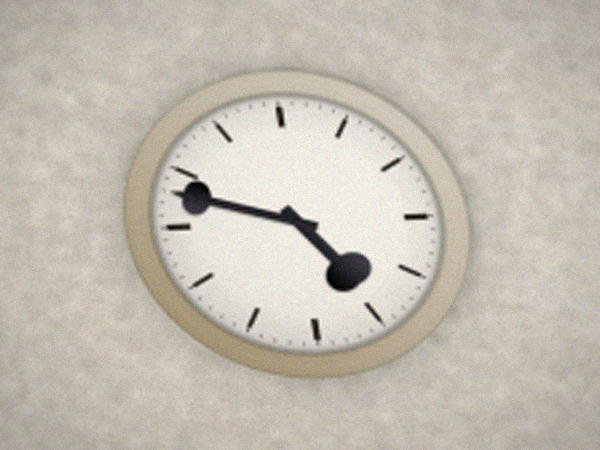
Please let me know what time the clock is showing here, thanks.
4:48
